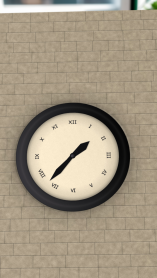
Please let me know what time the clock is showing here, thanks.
1:37
